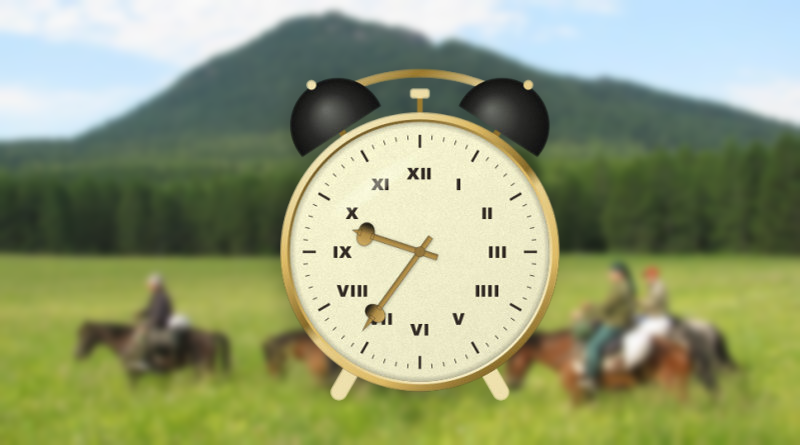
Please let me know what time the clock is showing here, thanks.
9:36
